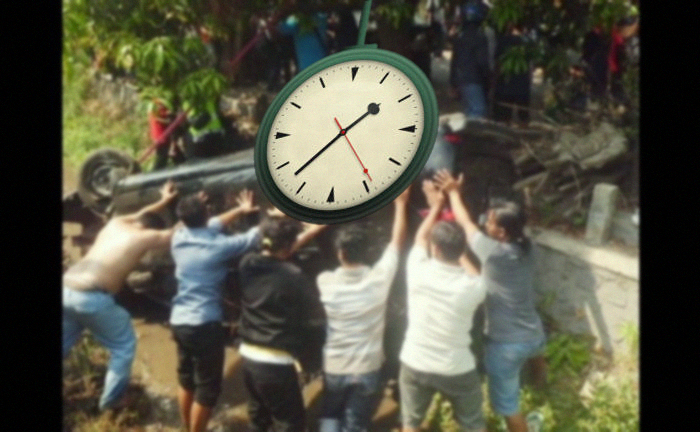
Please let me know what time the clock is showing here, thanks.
1:37:24
